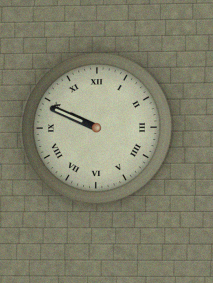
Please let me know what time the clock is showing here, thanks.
9:49
